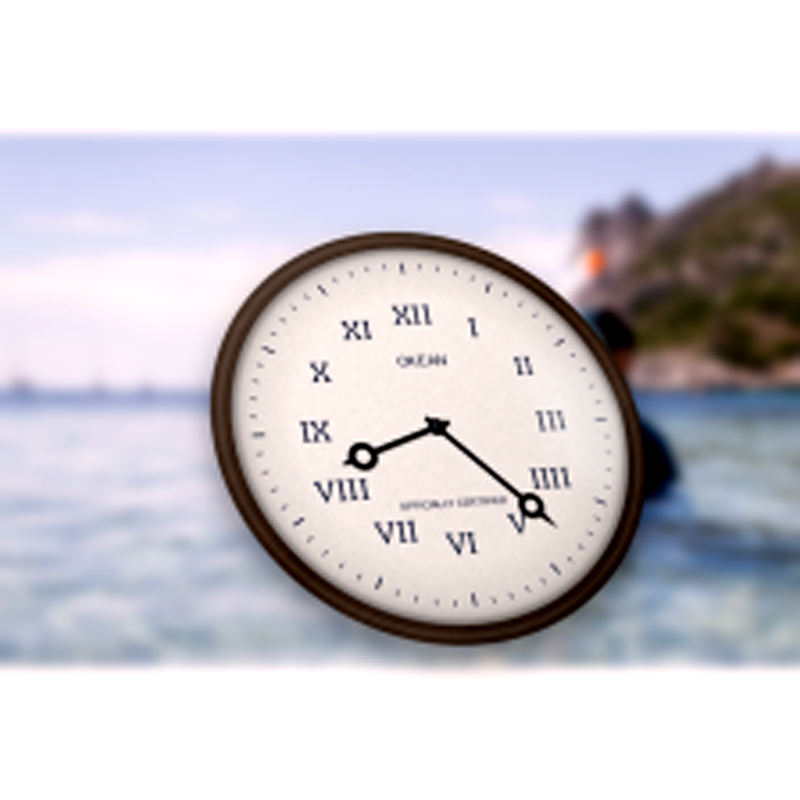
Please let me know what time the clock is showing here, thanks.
8:23
